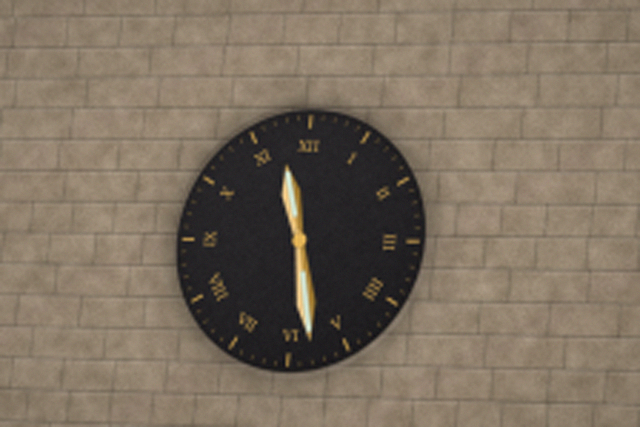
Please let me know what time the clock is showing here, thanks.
11:28
